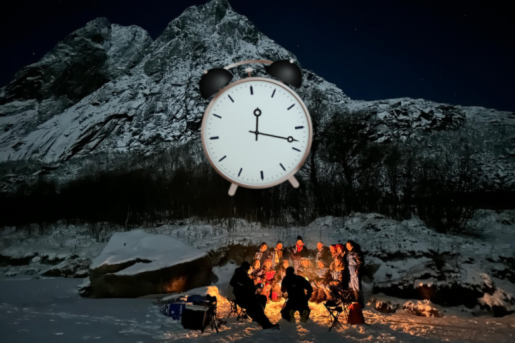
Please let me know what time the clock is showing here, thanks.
12:18
